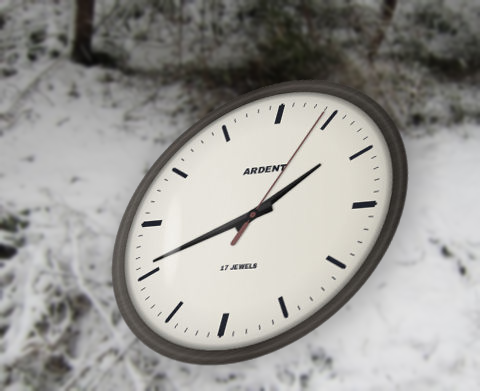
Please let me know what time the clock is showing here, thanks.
1:41:04
